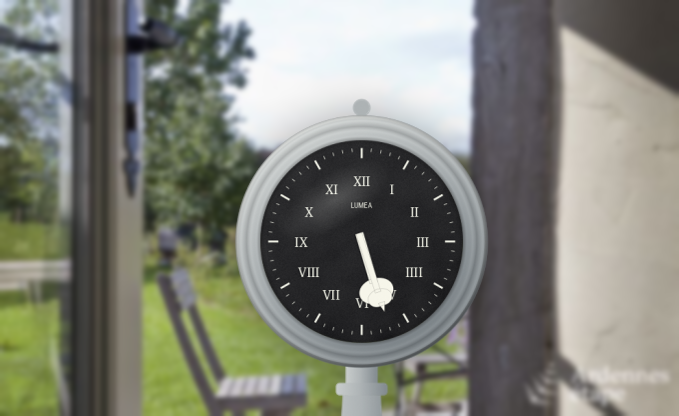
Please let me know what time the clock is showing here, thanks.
5:27
